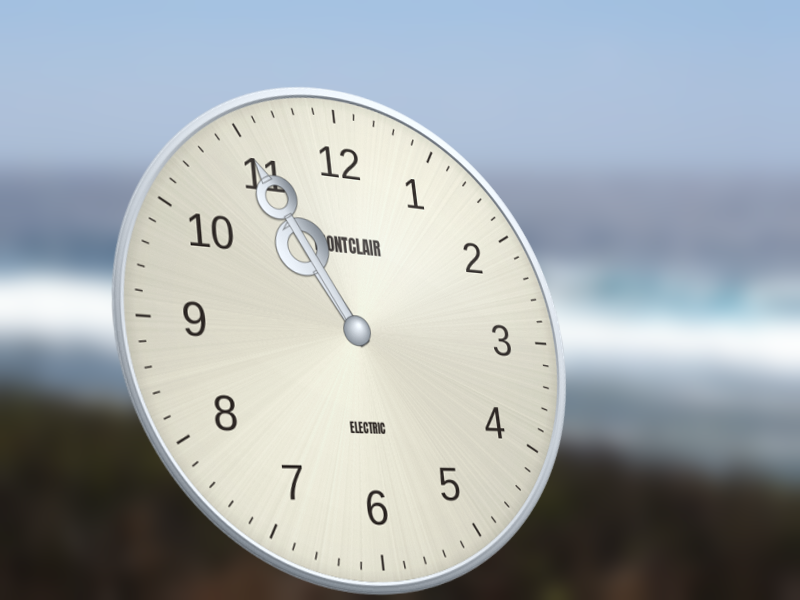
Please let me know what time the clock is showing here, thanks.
10:55
